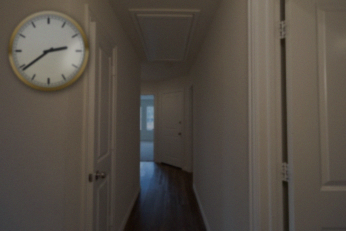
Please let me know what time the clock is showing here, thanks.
2:39
